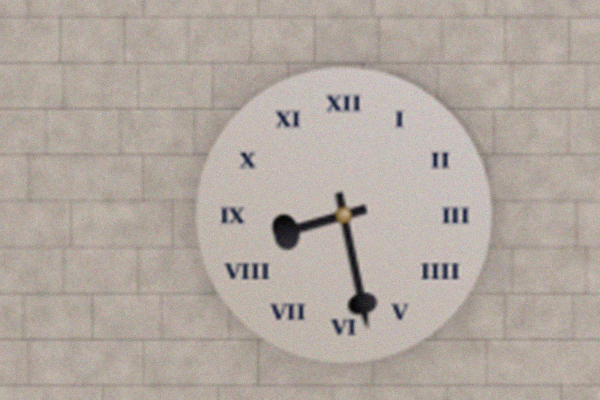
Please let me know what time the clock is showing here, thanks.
8:28
